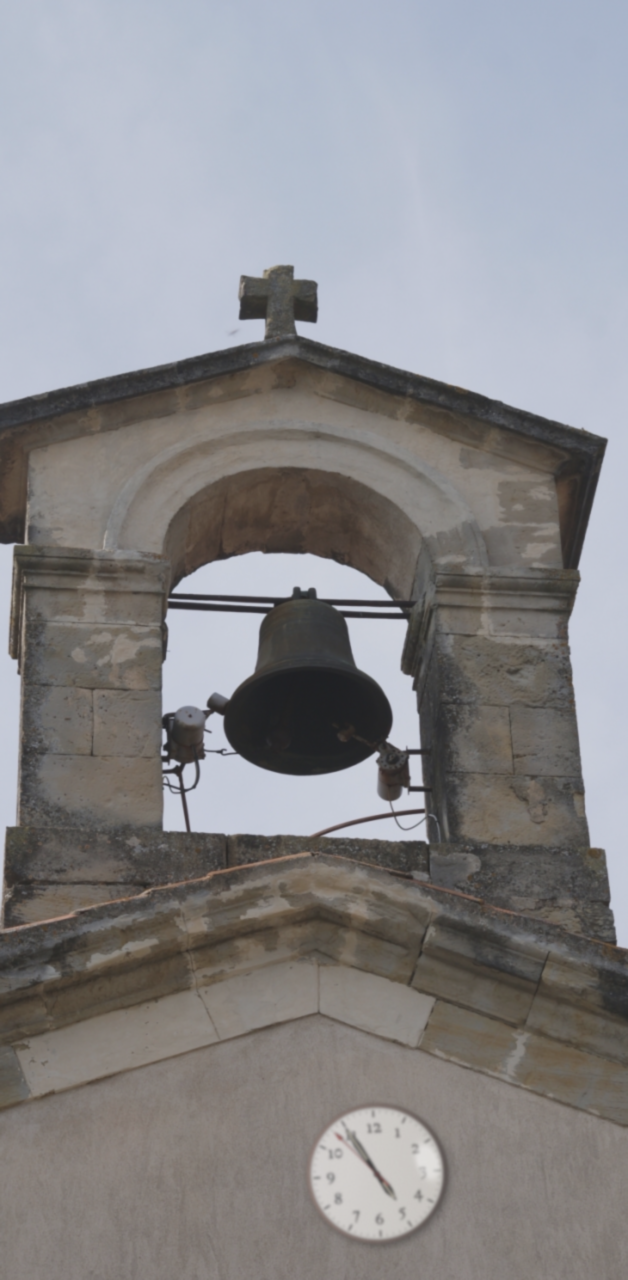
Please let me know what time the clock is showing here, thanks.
4:54:53
